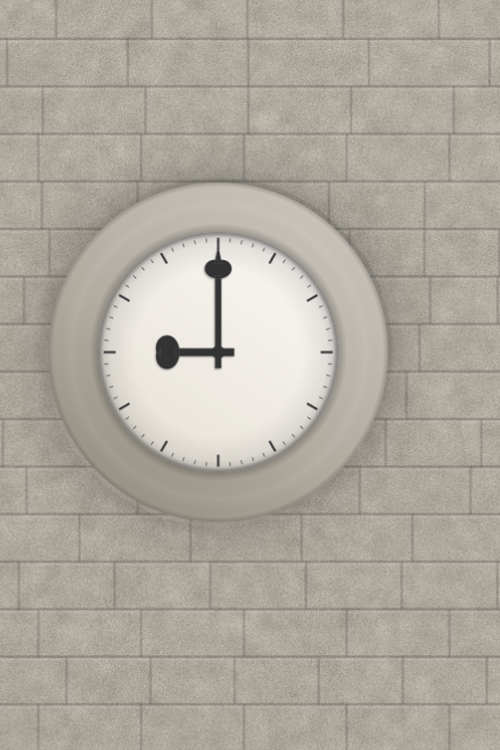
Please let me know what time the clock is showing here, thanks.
9:00
